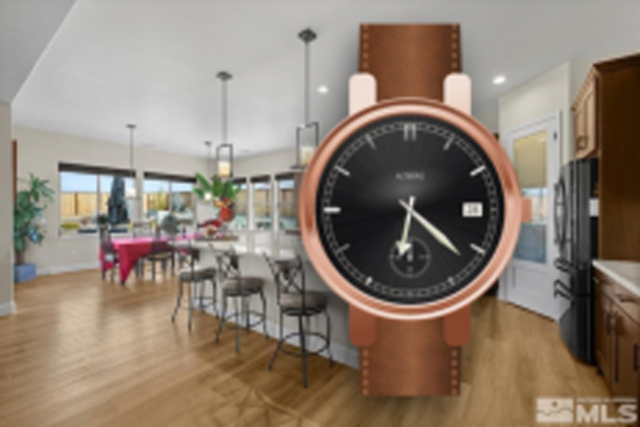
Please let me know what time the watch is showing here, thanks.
6:22
